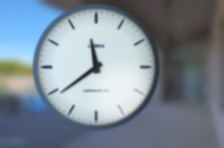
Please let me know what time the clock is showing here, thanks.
11:39
